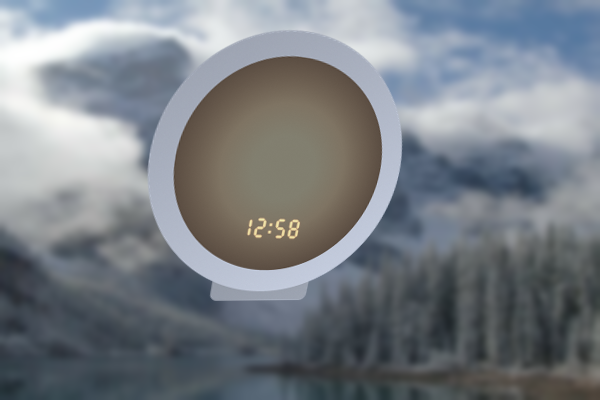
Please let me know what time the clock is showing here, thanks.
12:58
